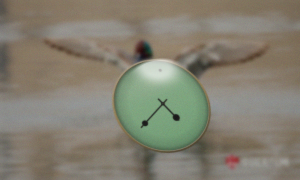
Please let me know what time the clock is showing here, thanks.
4:37
